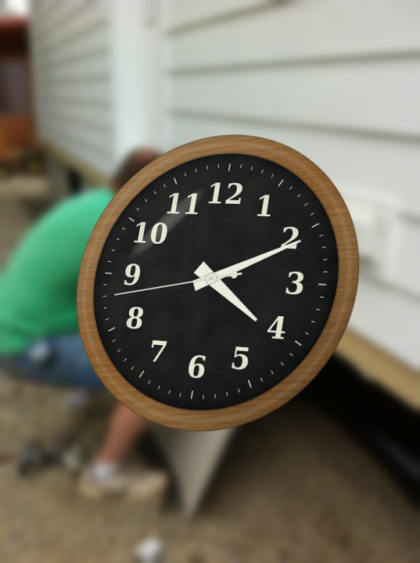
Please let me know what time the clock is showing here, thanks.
4:10:43
